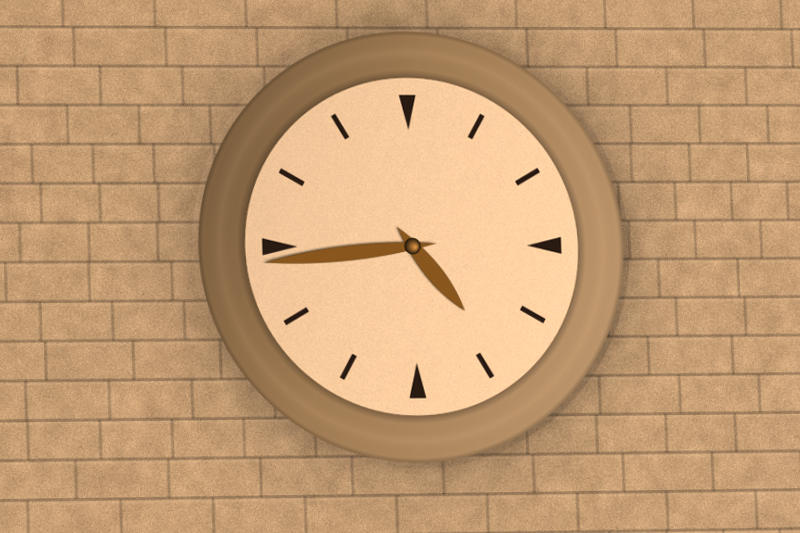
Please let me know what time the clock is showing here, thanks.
4:44
